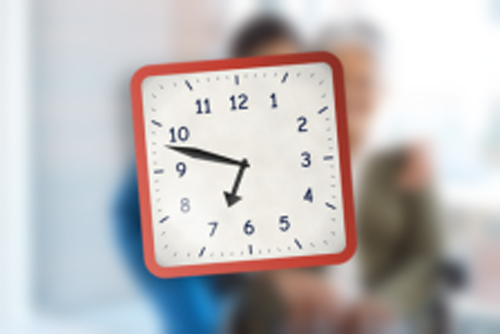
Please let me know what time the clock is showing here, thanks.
6:48
